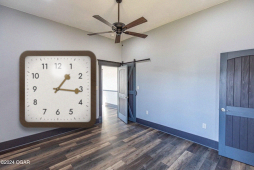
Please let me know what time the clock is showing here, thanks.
1:16
